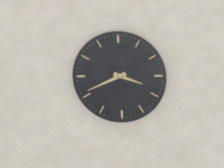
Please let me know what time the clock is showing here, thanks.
3:41
